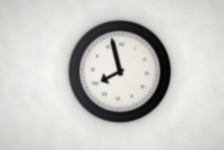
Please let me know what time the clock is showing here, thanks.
7:57
